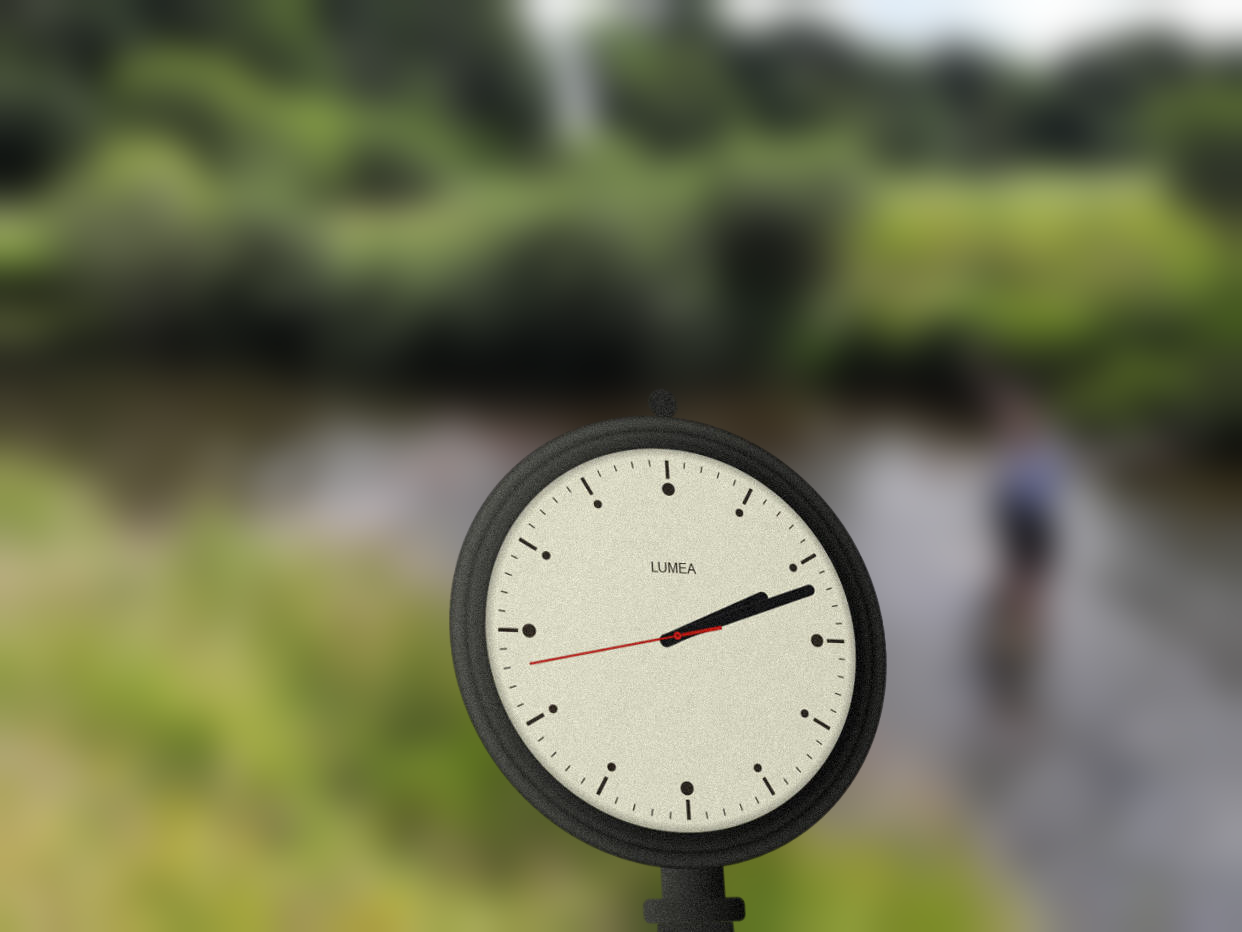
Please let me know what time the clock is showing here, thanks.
2:11:43
